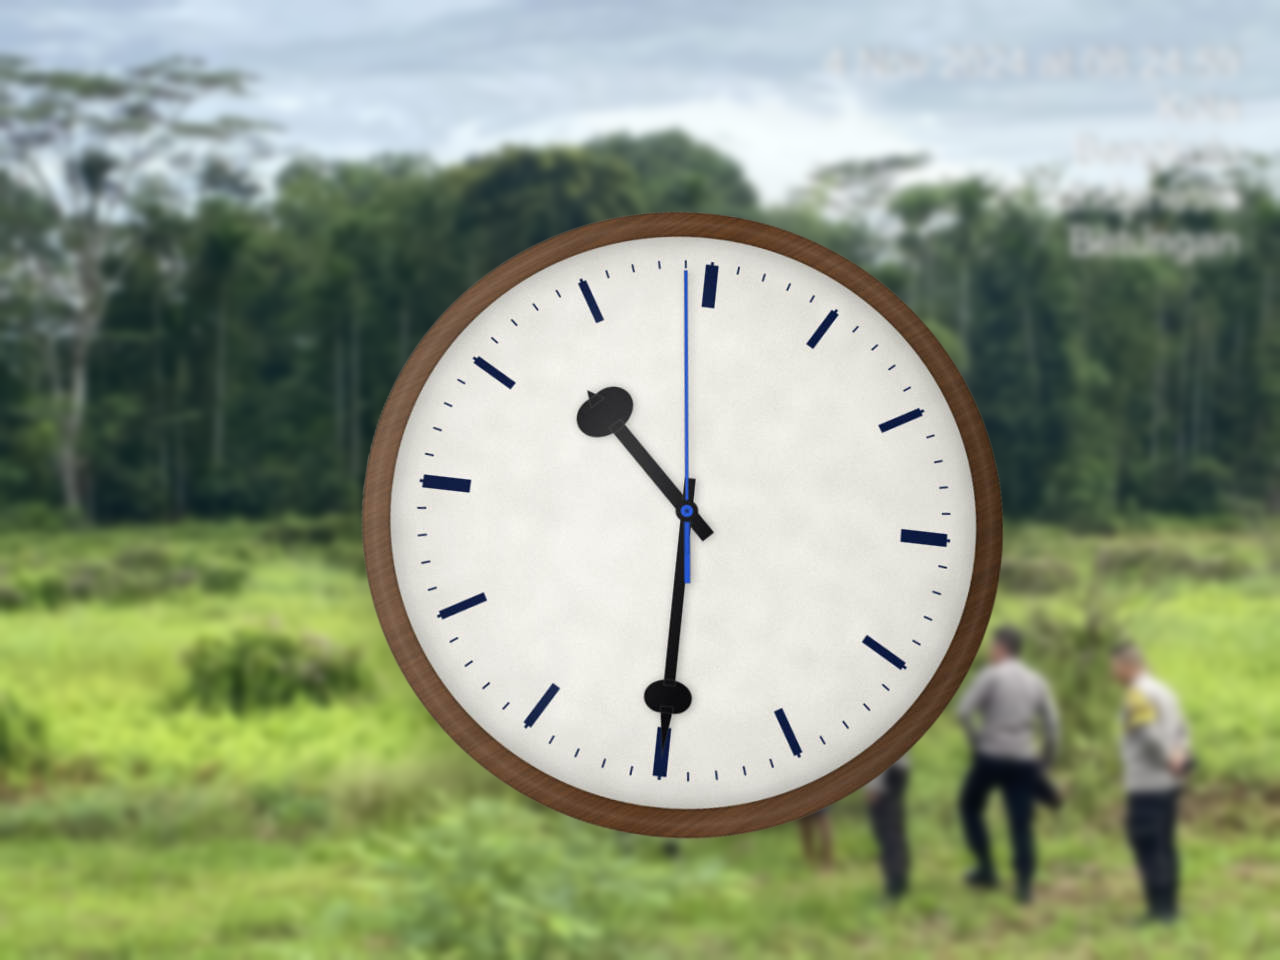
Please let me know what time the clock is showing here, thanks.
10:29:59
